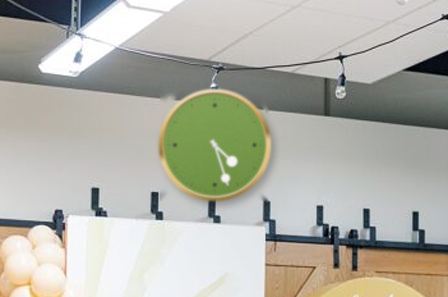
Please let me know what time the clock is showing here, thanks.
4:27
